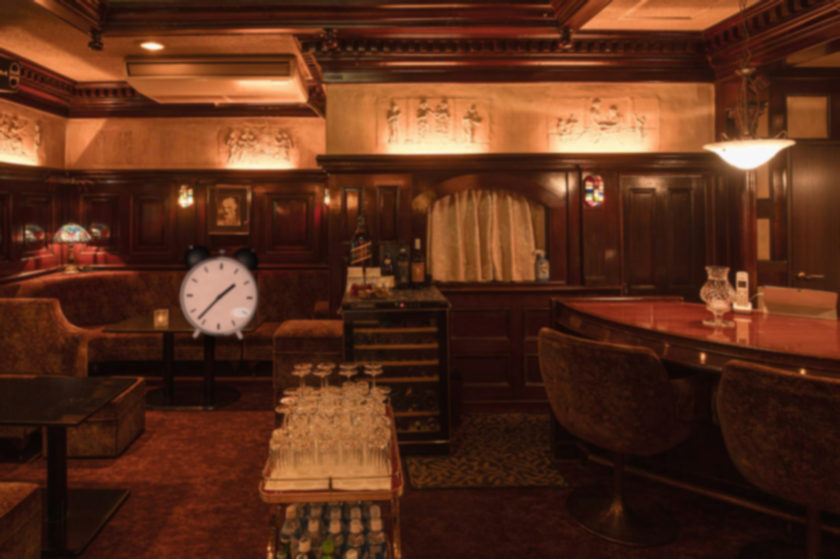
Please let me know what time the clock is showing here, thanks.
1:37
